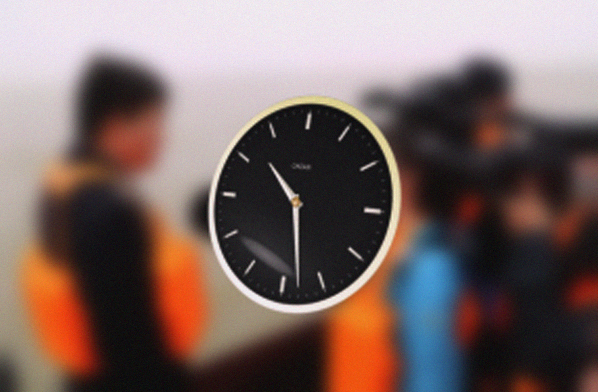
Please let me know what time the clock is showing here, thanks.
10:28
